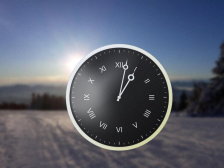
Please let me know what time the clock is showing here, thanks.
1:02
